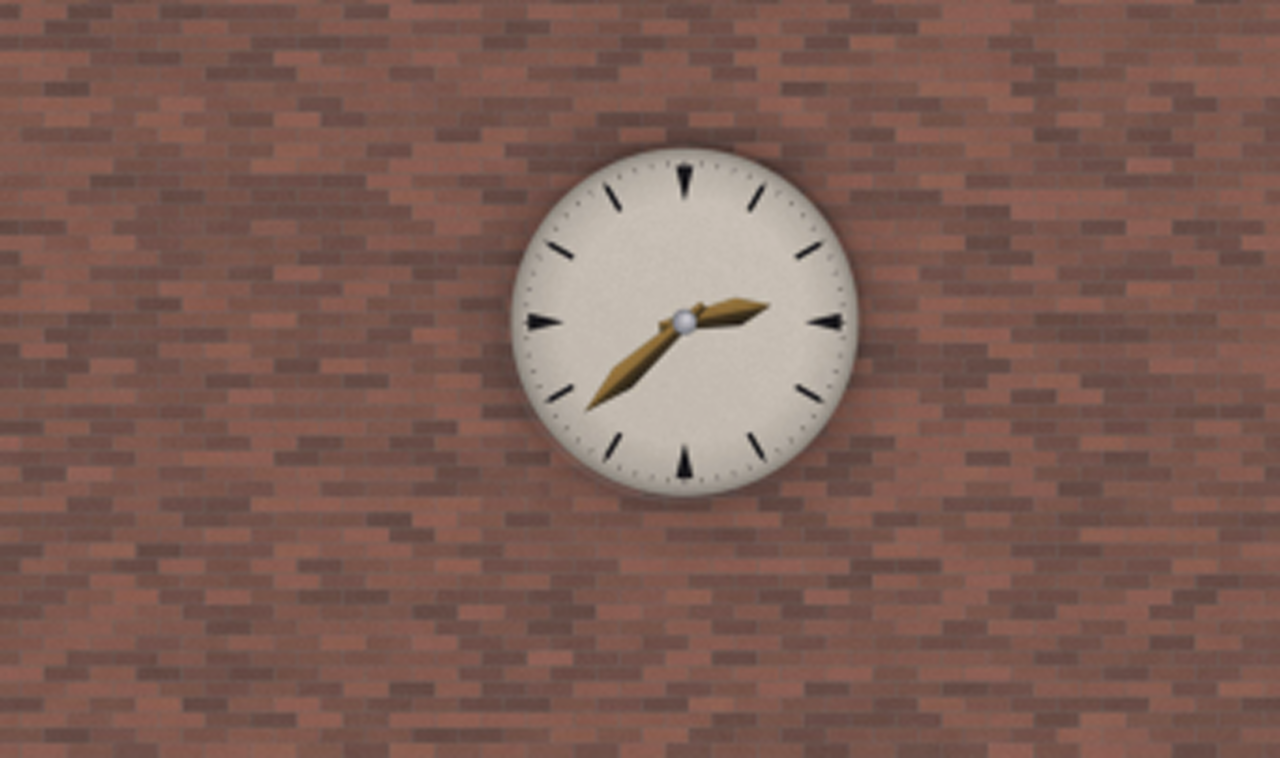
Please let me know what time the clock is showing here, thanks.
2:38
